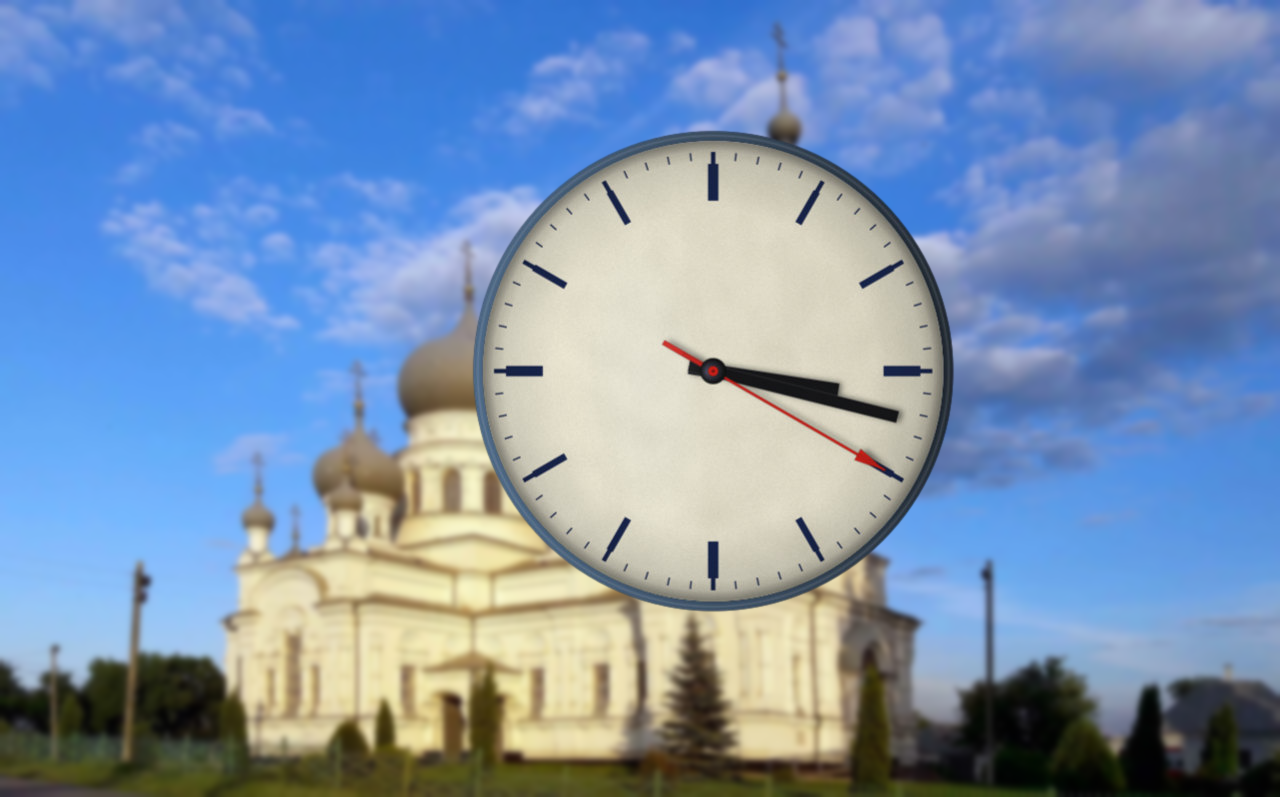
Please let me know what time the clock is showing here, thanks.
3:17:20
